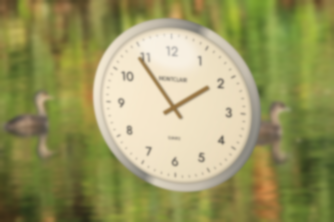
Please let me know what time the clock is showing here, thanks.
1:54
